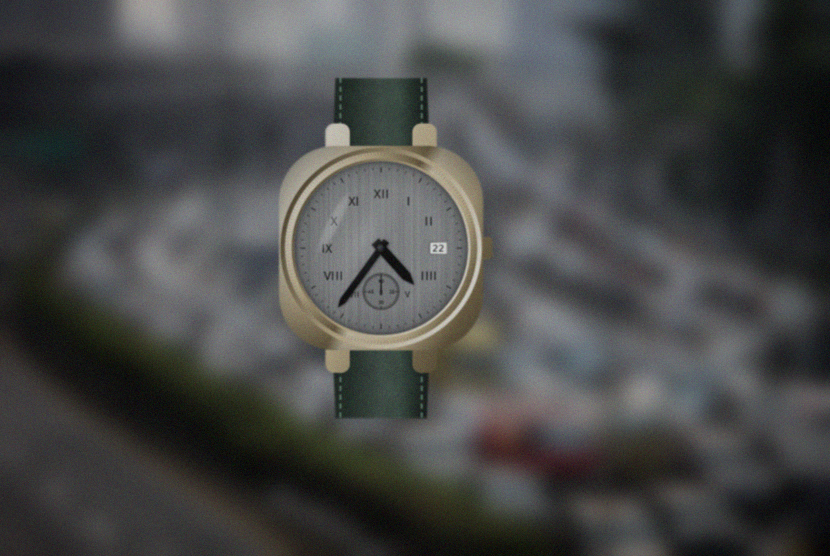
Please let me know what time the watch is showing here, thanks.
4:36
